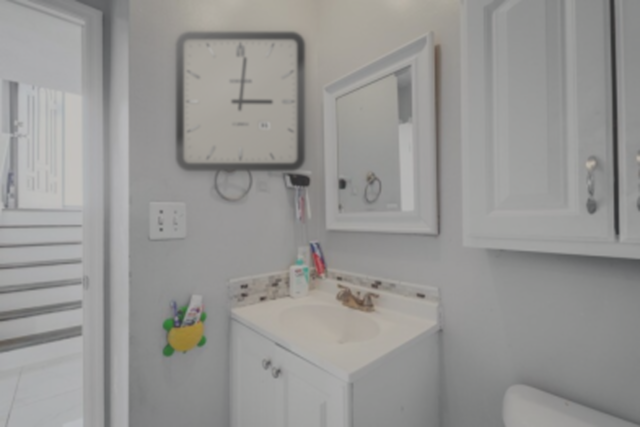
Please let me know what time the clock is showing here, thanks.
3:01
